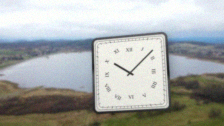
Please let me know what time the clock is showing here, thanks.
10:08
